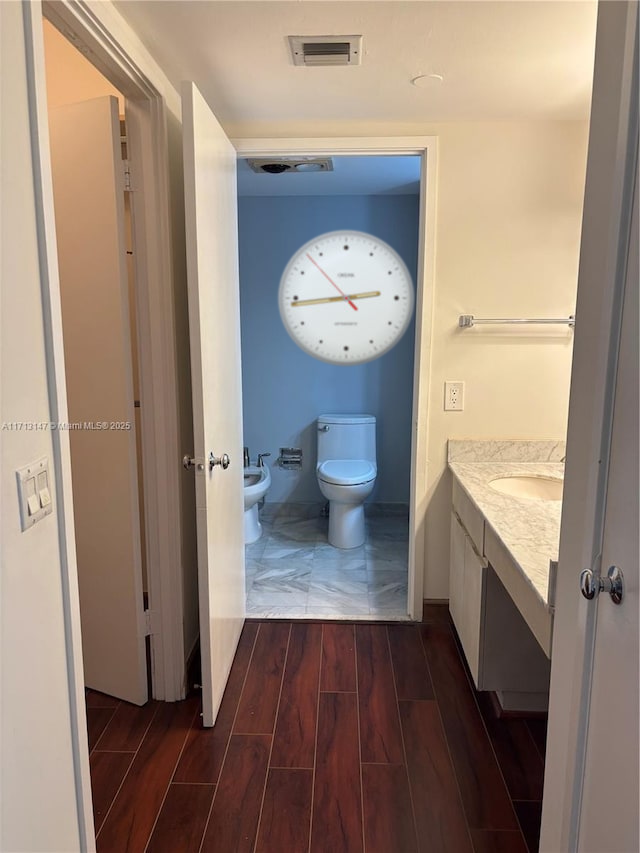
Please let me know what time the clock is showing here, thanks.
2:43:53
